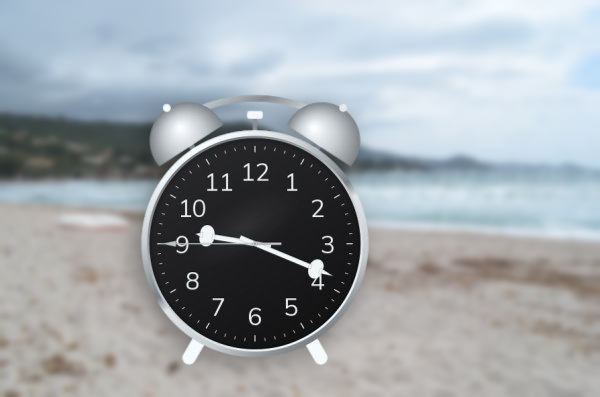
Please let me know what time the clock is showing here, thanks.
9:18:45
